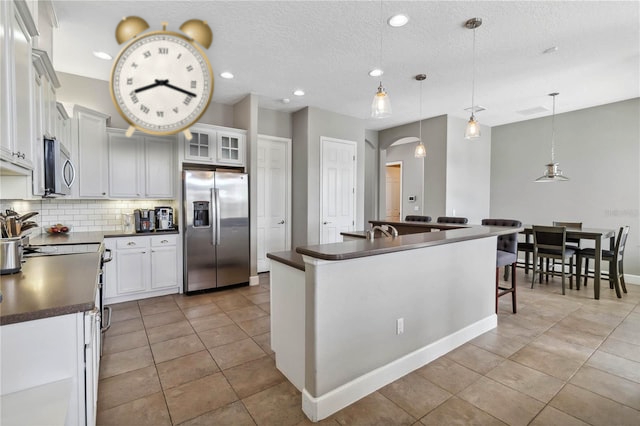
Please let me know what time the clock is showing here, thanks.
8:18
